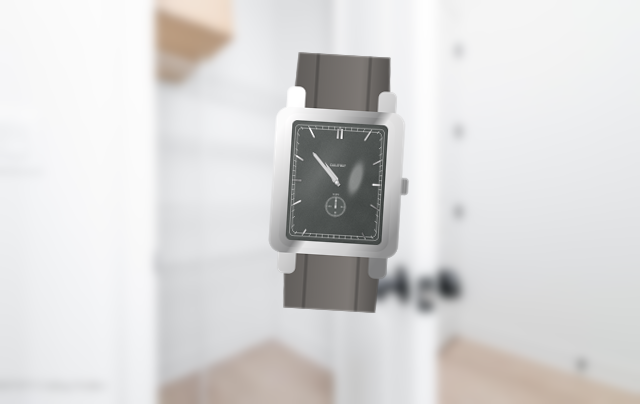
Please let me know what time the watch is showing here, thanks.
10:53
